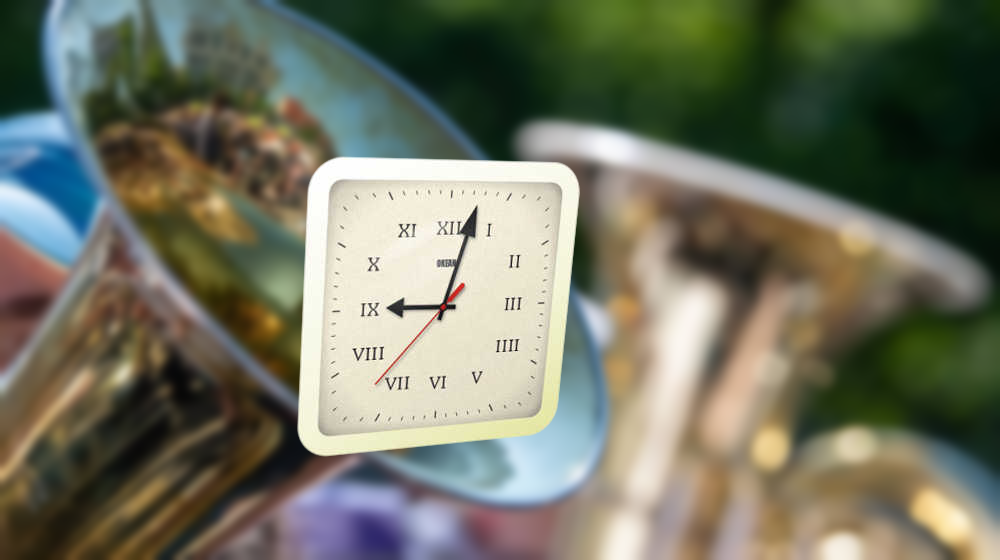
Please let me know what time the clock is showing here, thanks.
9:02:37
